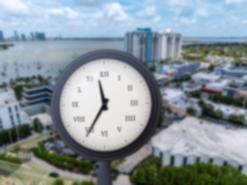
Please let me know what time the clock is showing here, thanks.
11:35
